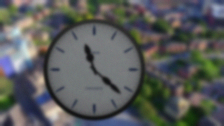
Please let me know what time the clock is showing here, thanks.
11:22
